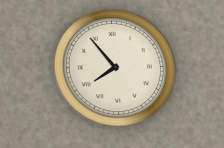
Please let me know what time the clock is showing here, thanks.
7:54
